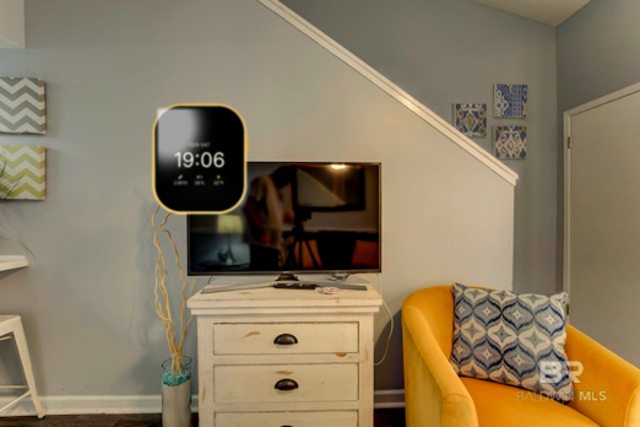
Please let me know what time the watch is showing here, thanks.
19:06
